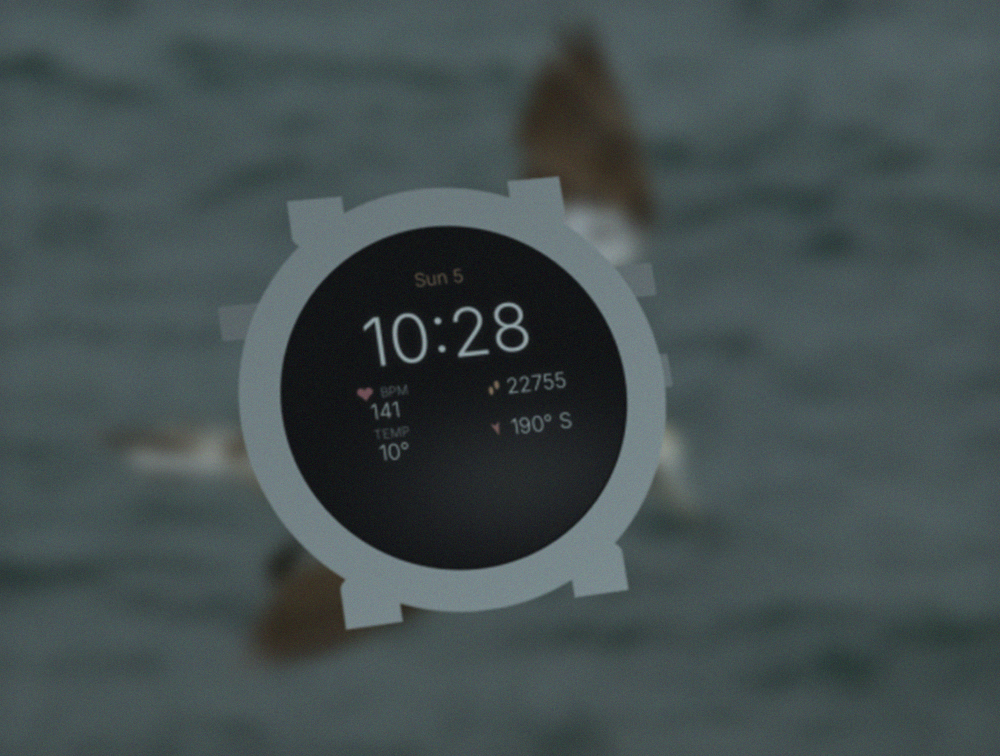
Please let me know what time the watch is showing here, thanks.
10:28
